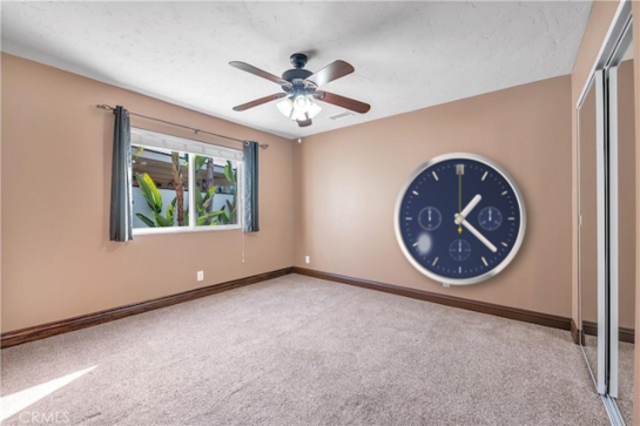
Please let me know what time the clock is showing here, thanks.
1:22
